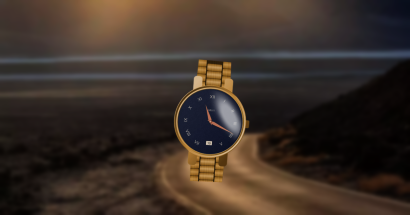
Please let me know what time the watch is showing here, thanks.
11:19
